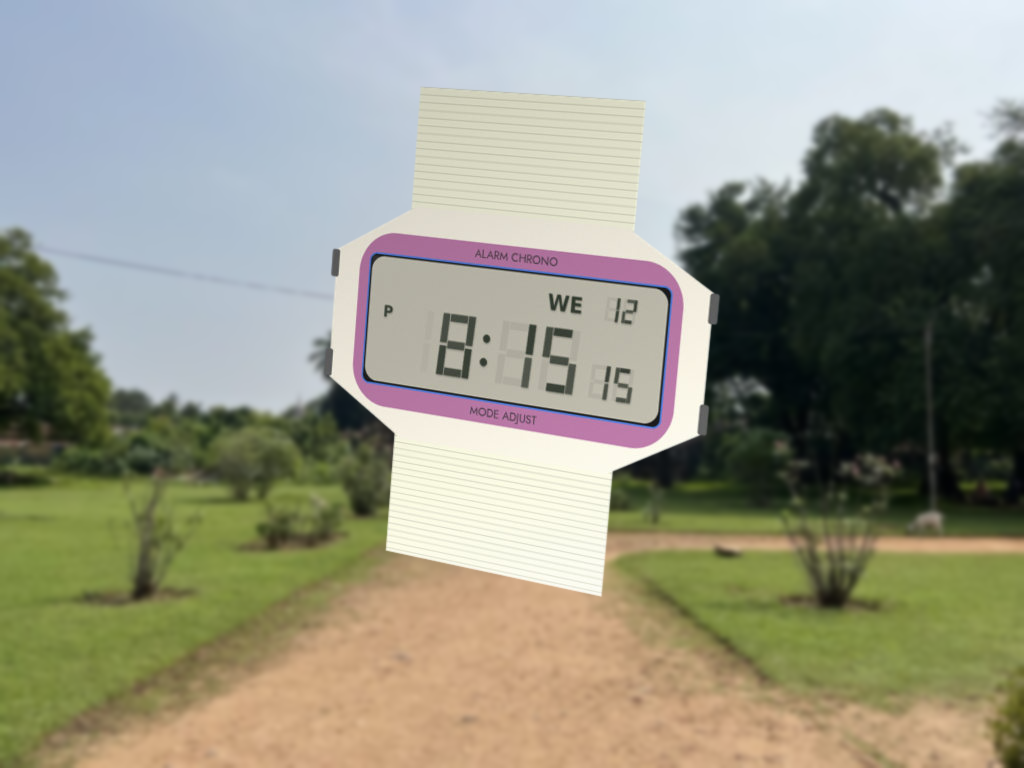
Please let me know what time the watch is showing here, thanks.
8:15:15
